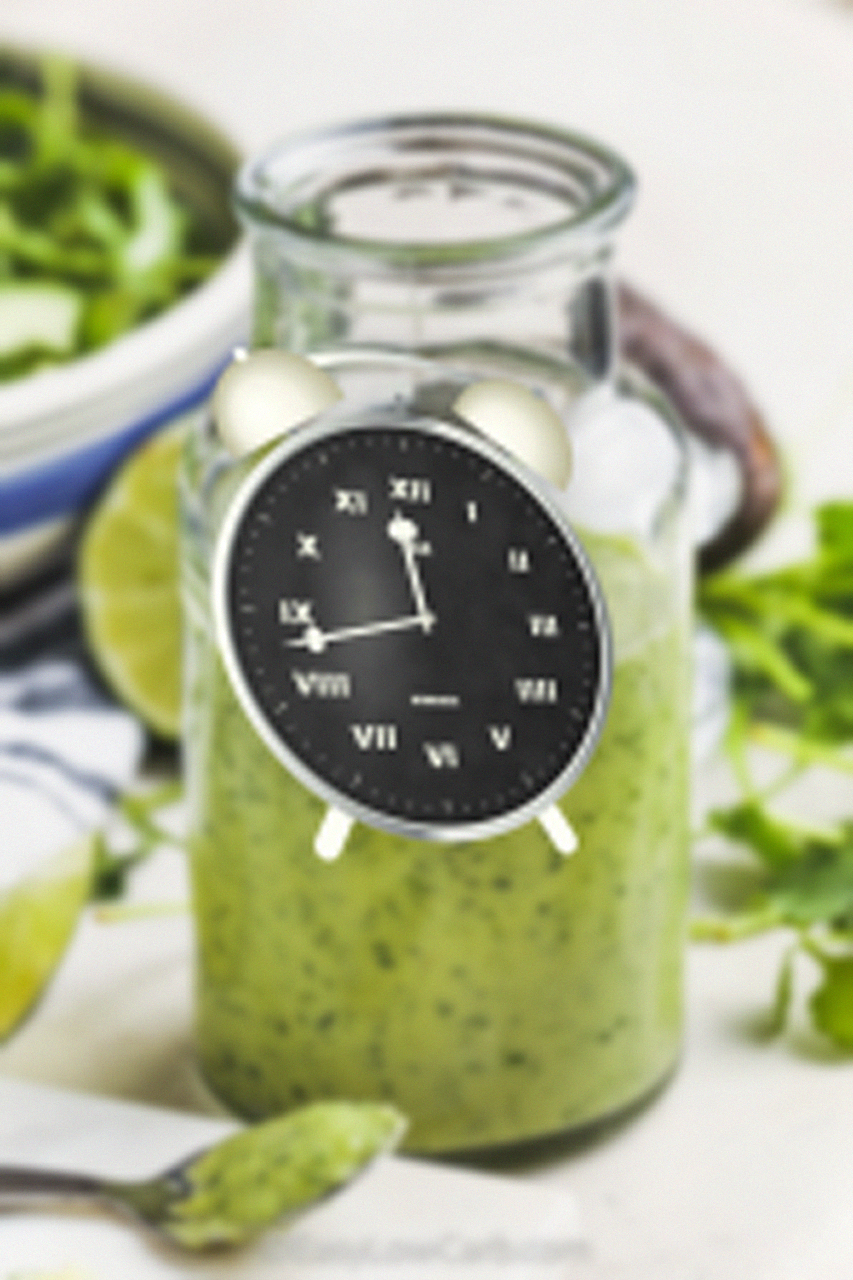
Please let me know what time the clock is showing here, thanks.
11:43
